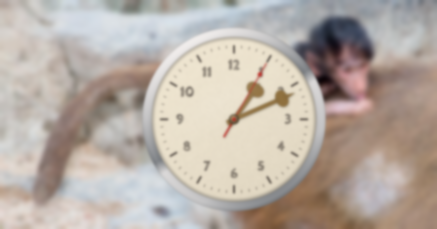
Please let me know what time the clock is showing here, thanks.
1:11:05
